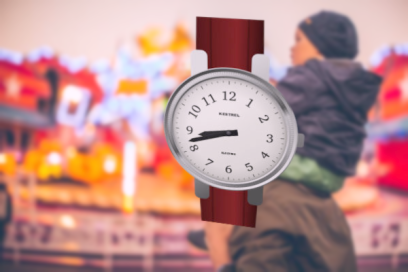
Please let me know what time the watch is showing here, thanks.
8:42
